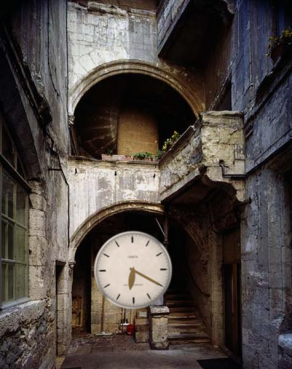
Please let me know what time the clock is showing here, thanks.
6:20
